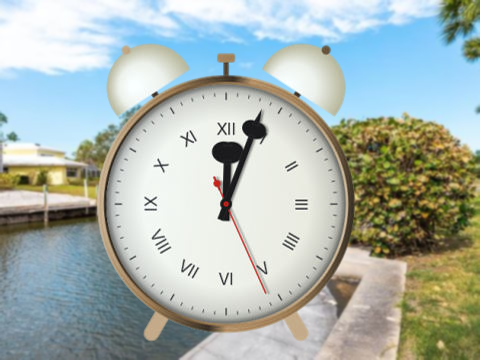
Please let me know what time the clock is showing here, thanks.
12:03:26
